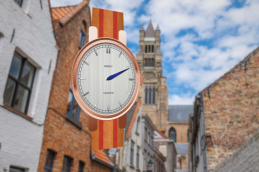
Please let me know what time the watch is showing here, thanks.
2:11
